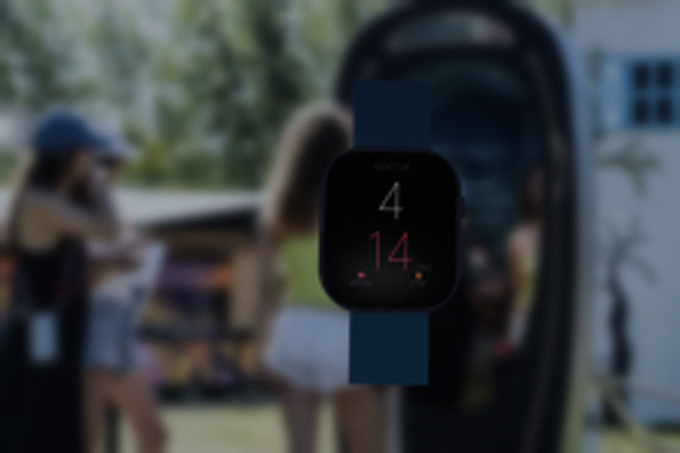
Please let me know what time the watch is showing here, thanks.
4:14
